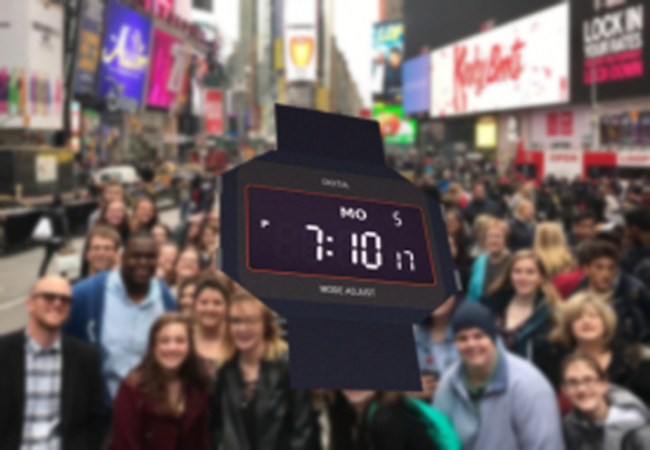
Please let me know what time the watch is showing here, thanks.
7:10:17
